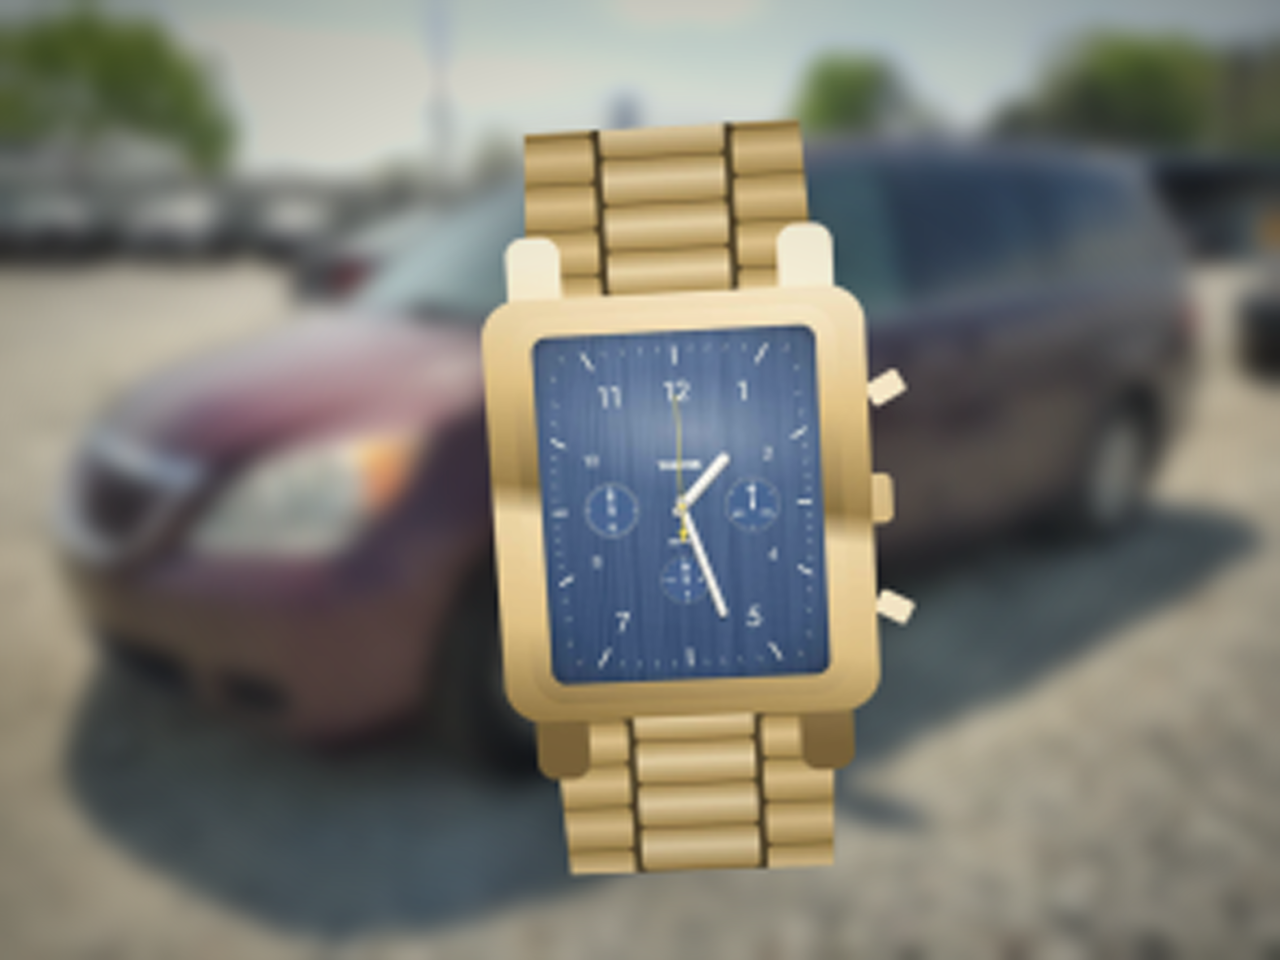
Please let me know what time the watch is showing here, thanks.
1:27
